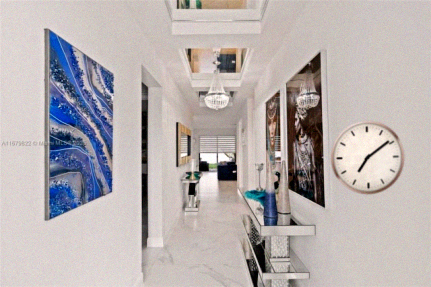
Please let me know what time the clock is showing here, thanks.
7:09
